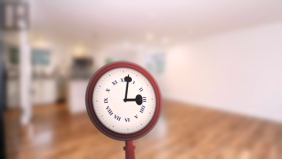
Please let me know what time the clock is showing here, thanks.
3:02
